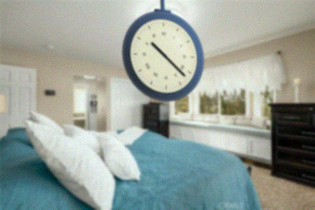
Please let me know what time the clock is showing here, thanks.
10:22
